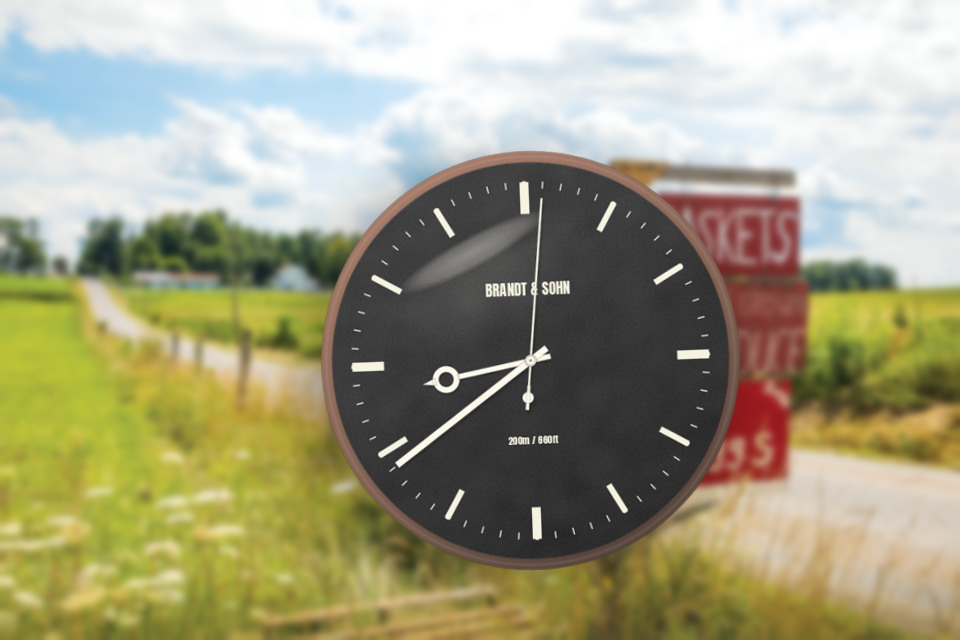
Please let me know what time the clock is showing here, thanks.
8:39:01
